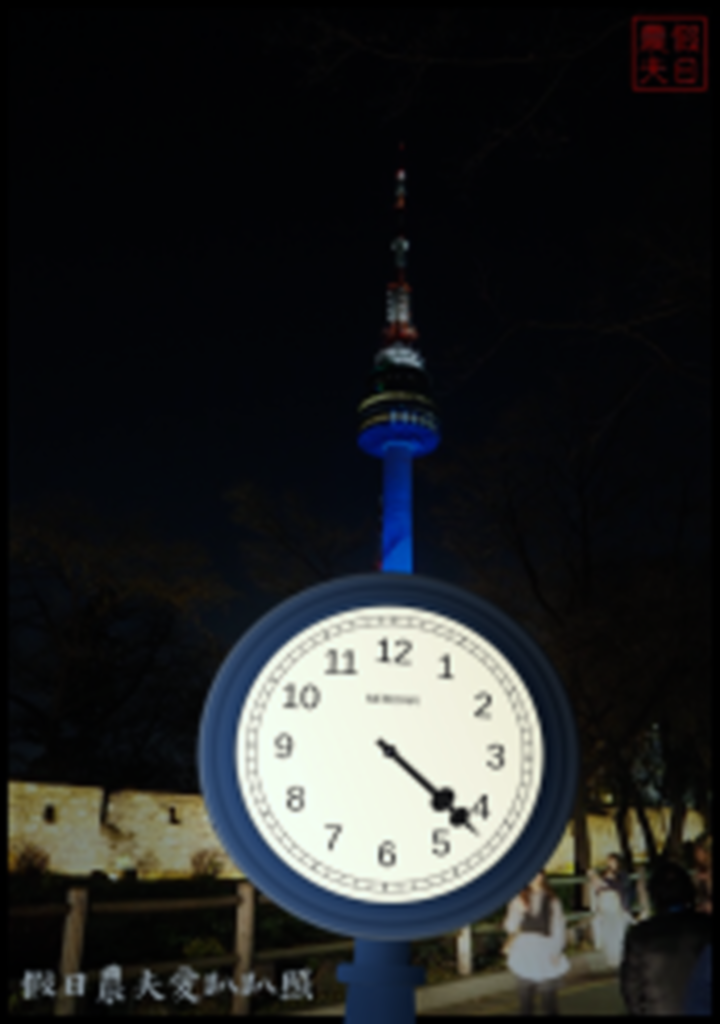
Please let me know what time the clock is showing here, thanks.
4:22
